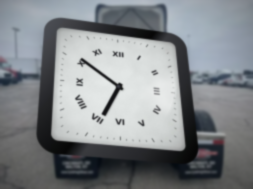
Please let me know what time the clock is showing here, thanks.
6:51
